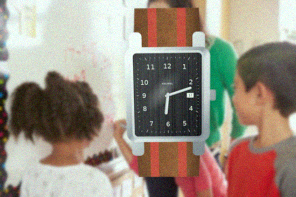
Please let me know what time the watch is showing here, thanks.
6:12
